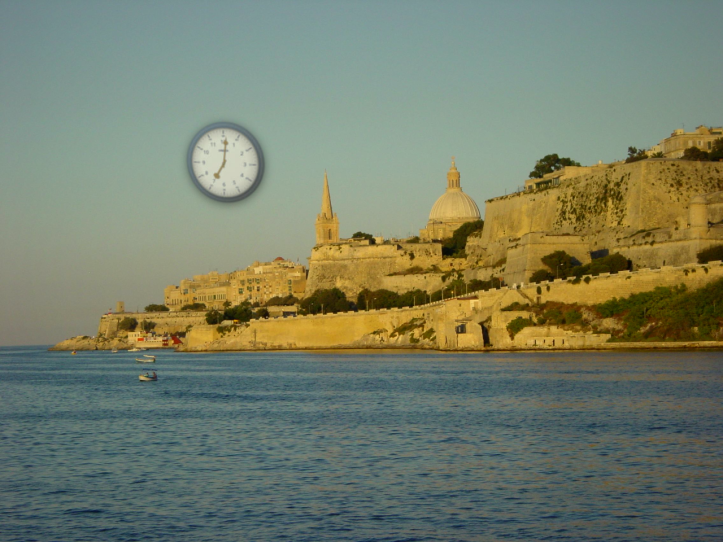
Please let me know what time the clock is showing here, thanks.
7:01
